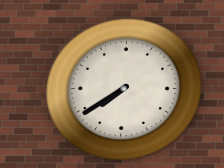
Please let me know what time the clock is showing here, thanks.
7:39
